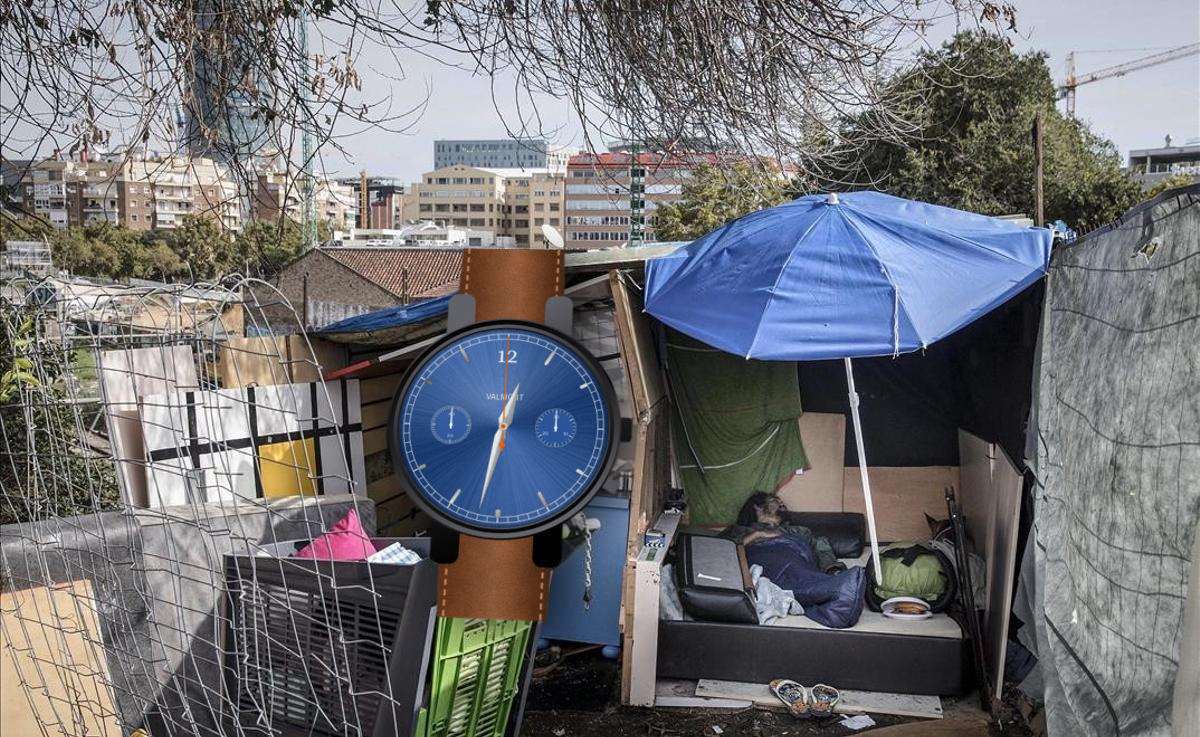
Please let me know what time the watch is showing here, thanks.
12:32
